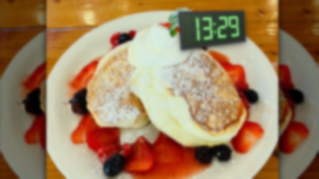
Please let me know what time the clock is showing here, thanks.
13:29
